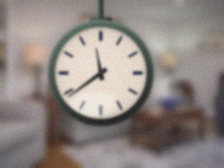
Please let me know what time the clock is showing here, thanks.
11:39
